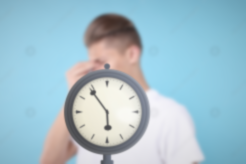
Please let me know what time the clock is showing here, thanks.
5:54
